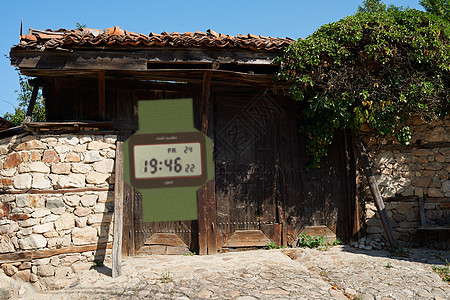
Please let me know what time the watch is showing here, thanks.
19:46:22
